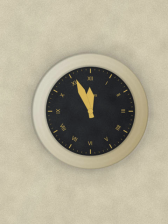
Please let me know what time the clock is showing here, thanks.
11:56
